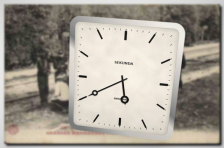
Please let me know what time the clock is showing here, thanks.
5:40
